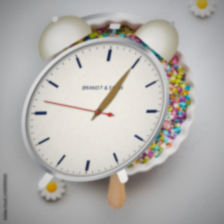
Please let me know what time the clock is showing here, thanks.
1:04:47
